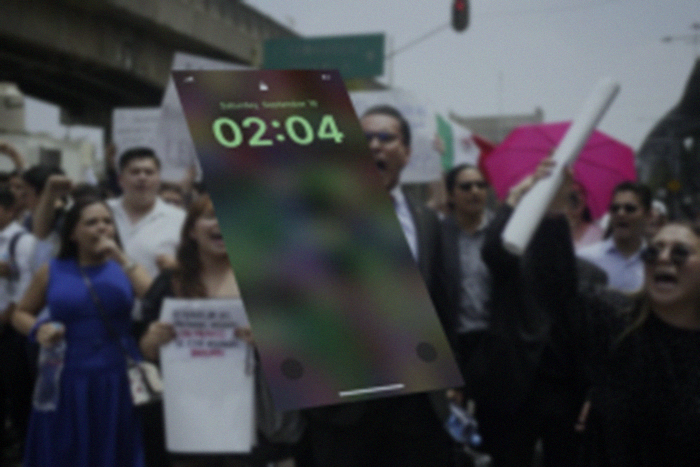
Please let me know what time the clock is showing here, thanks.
2:04
